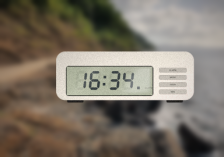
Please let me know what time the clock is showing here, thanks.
16:34
